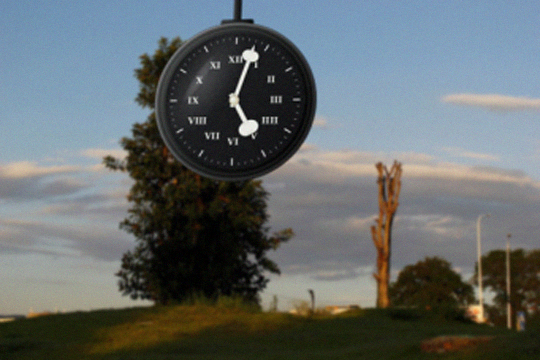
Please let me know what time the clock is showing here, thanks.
5:03
